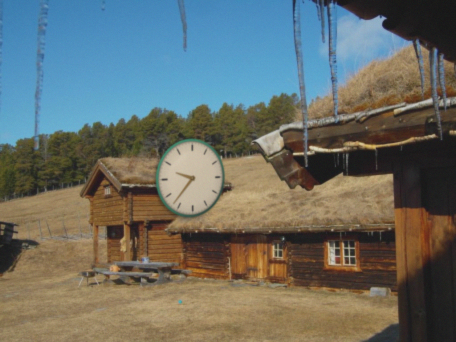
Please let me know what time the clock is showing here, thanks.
9:37
